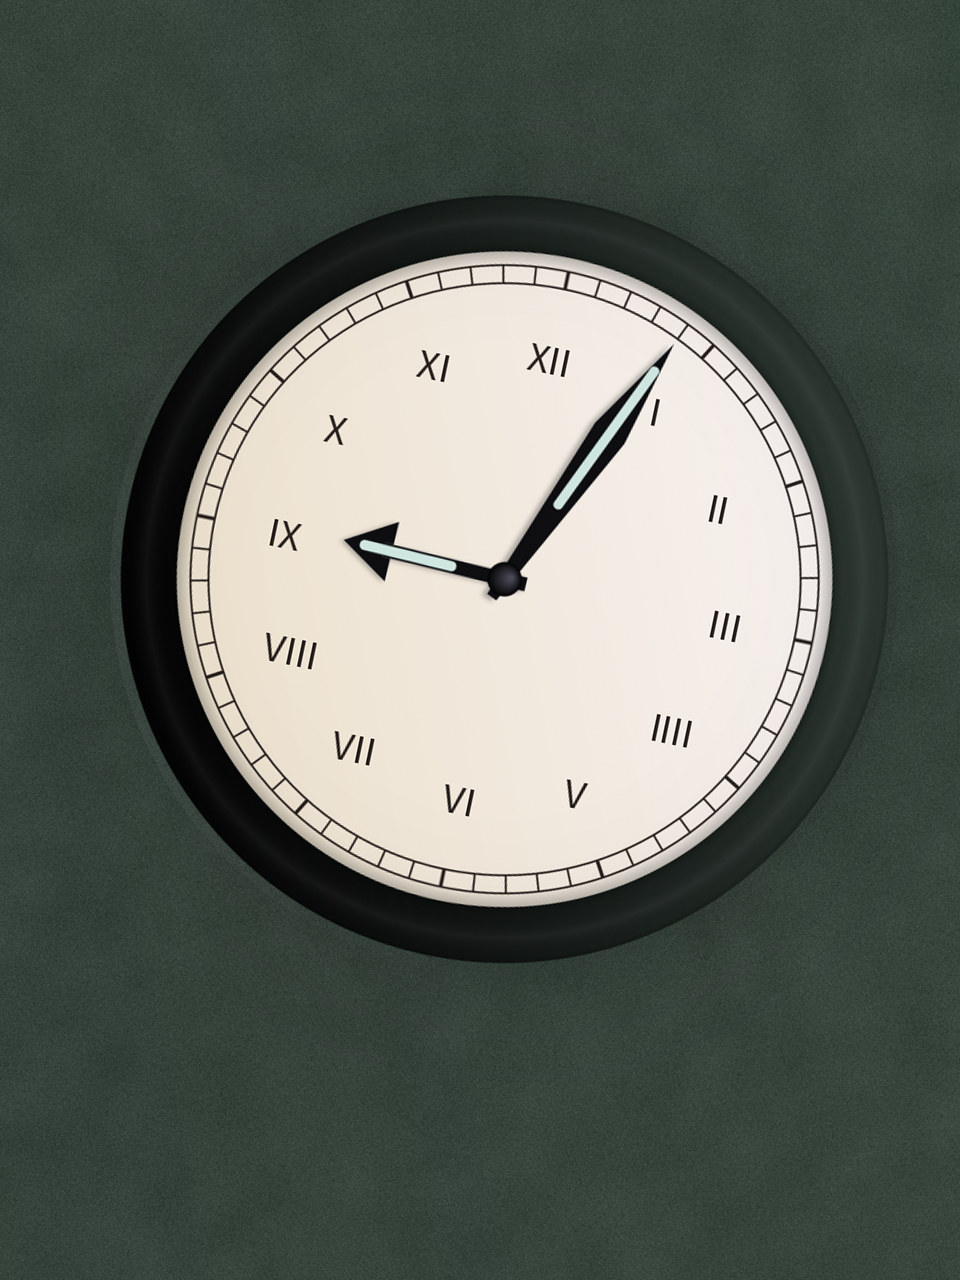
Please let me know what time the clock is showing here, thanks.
9:04
